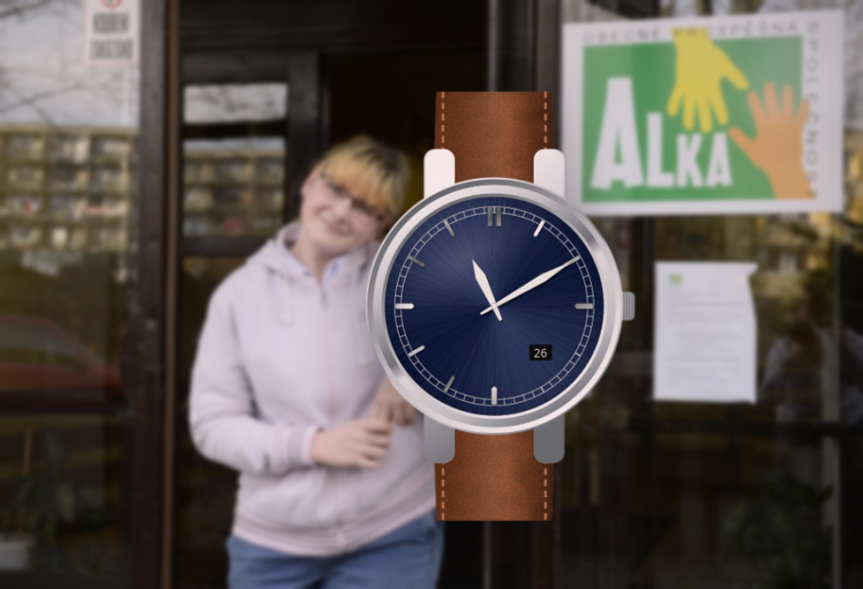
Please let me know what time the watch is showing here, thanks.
11:10
